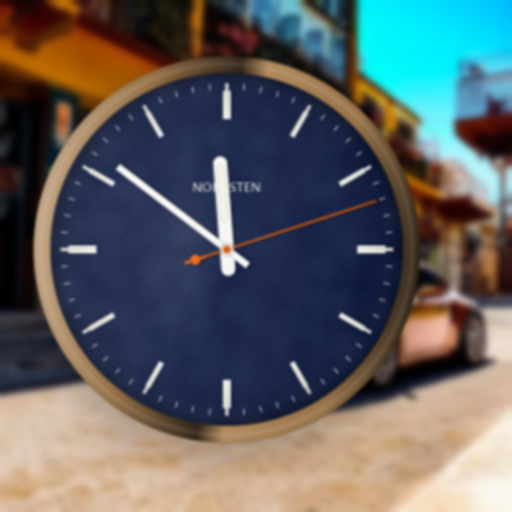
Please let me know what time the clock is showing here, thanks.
11:51:12
